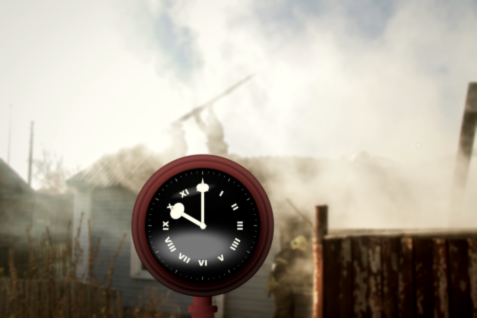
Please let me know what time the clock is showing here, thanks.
10:00
